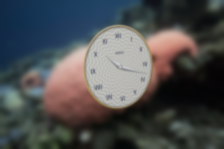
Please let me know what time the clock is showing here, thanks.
10:18
